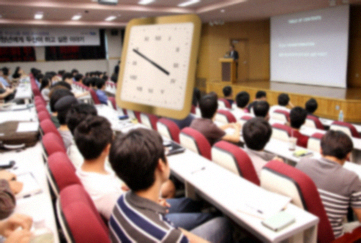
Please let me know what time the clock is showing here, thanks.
3:49
